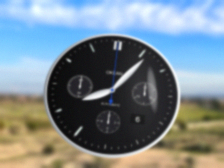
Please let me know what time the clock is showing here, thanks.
8:06
